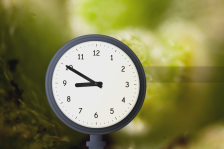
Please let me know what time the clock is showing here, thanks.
8:50
